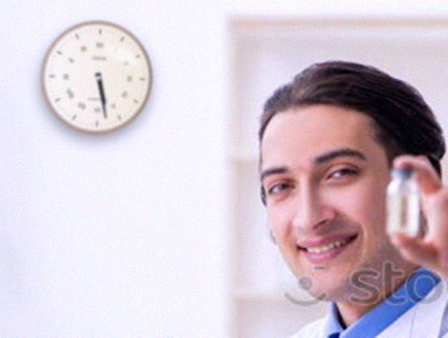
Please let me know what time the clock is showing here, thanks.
5:28
